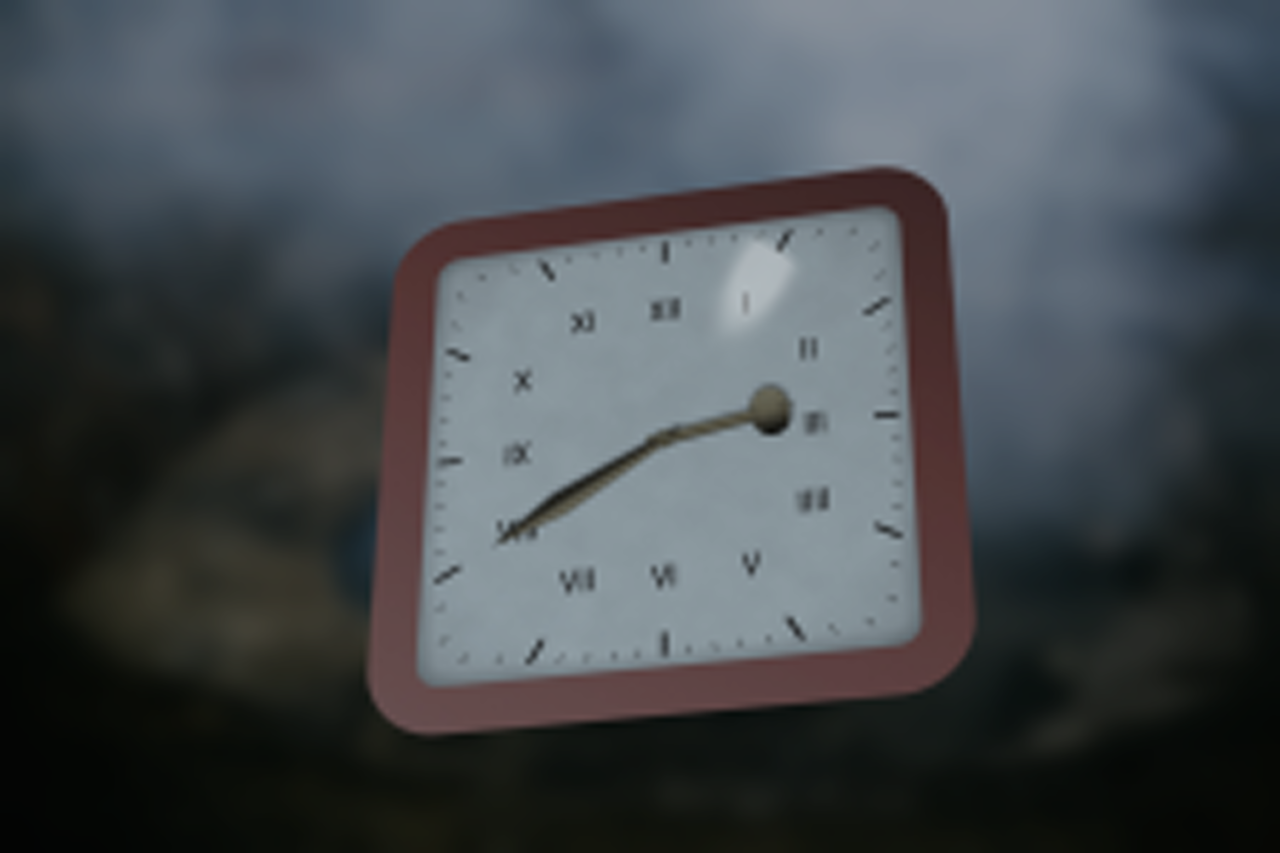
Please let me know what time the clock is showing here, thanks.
2:40
